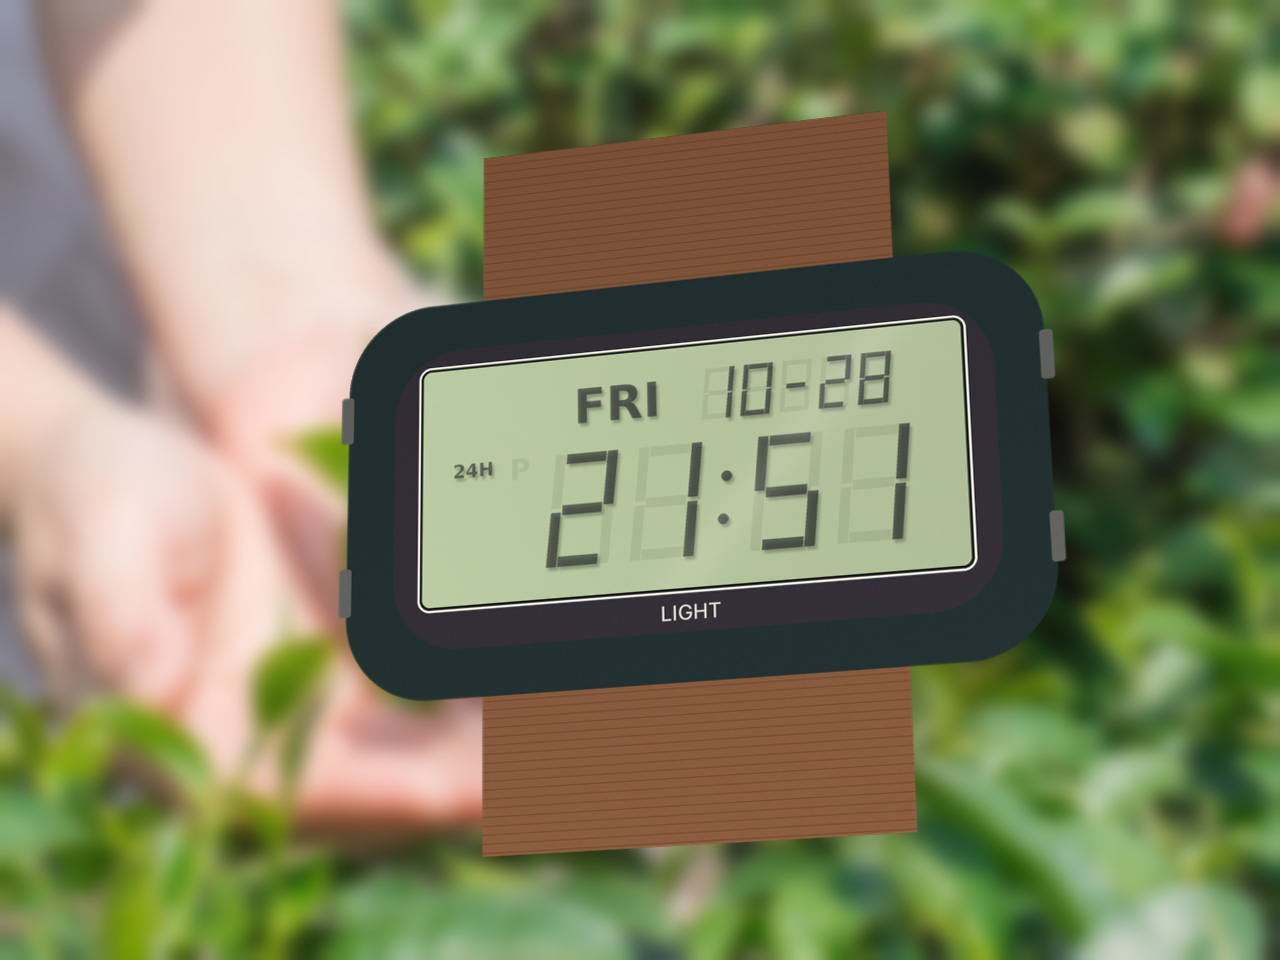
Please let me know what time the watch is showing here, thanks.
21:51
